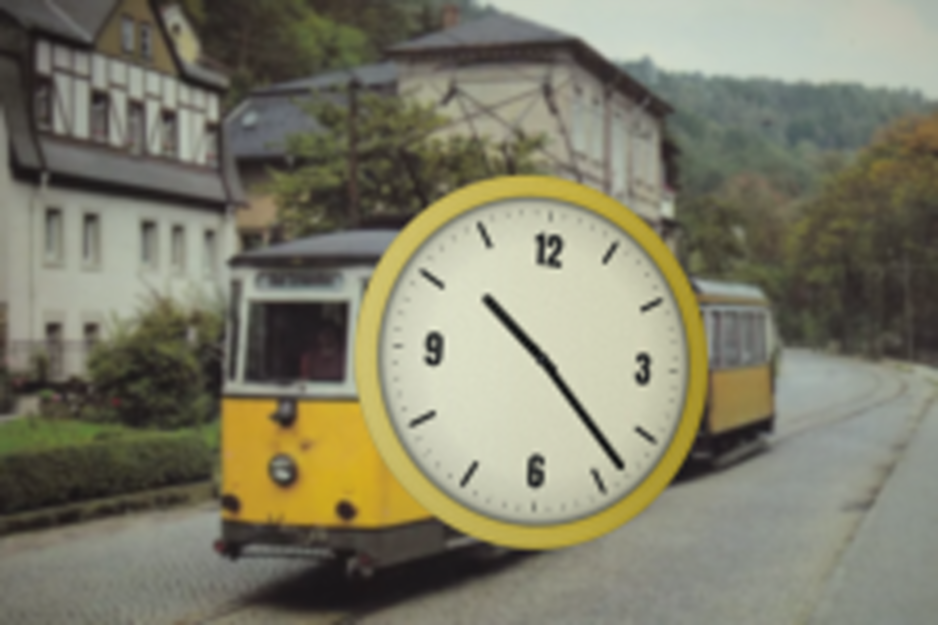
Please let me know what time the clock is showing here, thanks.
10:23
